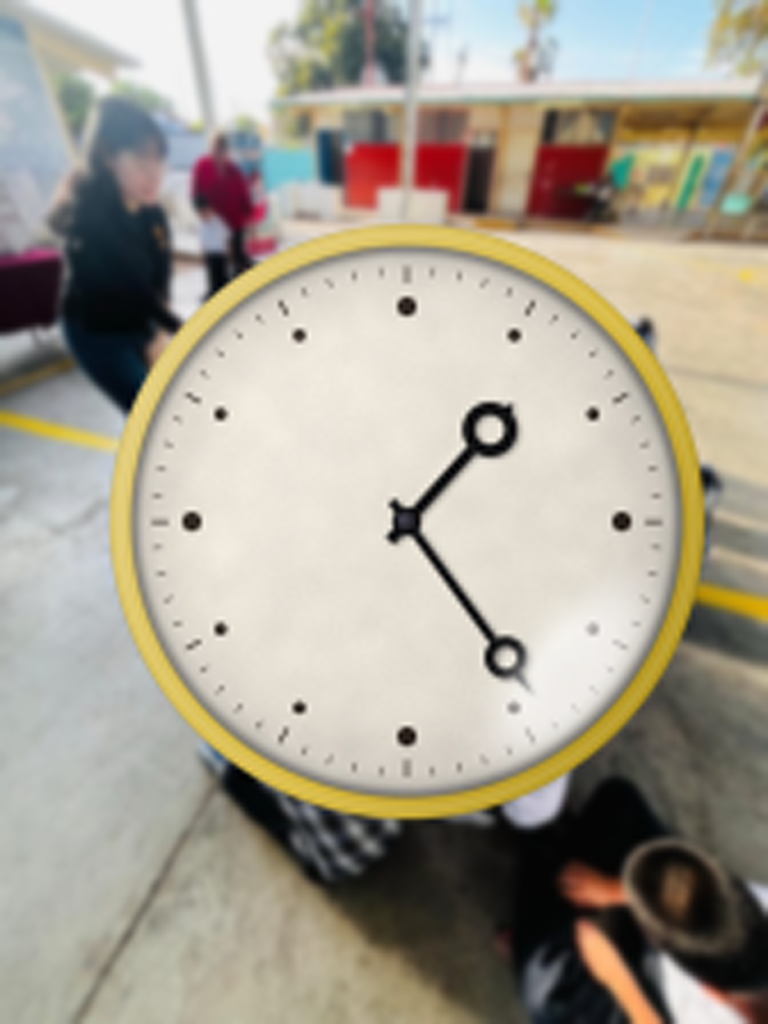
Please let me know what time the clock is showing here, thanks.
1:24
